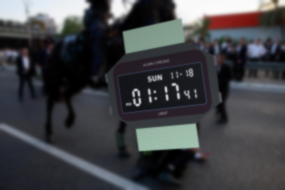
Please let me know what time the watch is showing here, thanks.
1:17:41
